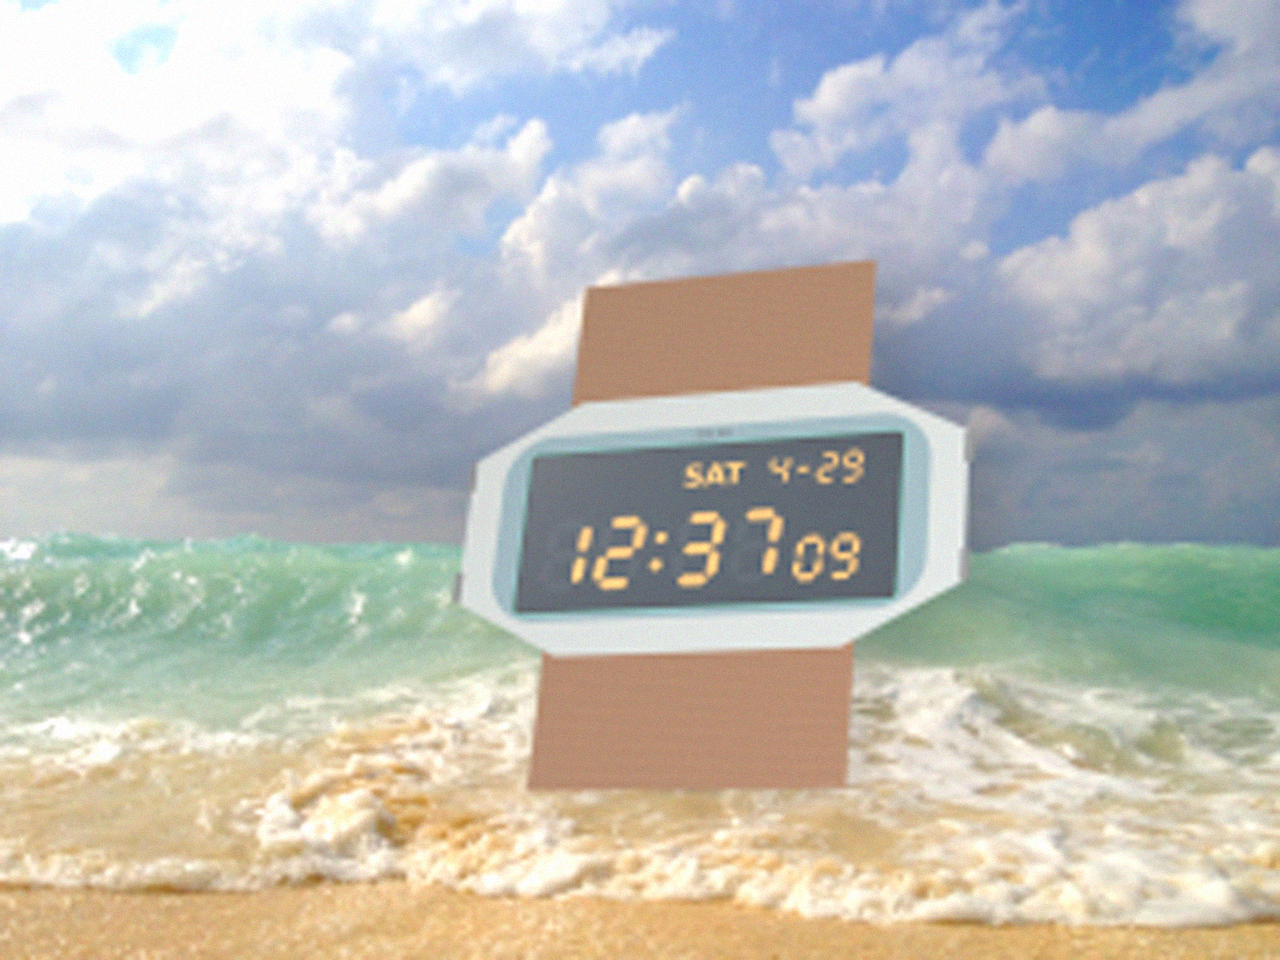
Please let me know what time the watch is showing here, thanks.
12:37:09
